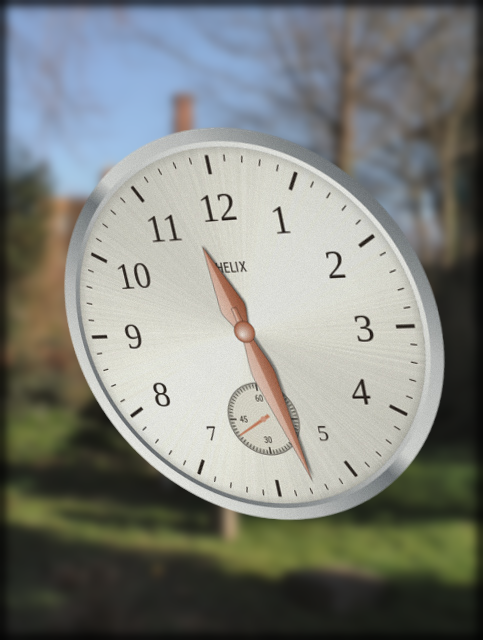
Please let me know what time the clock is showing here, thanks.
11:27:40
